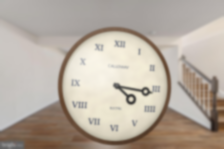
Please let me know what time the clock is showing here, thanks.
4:16
